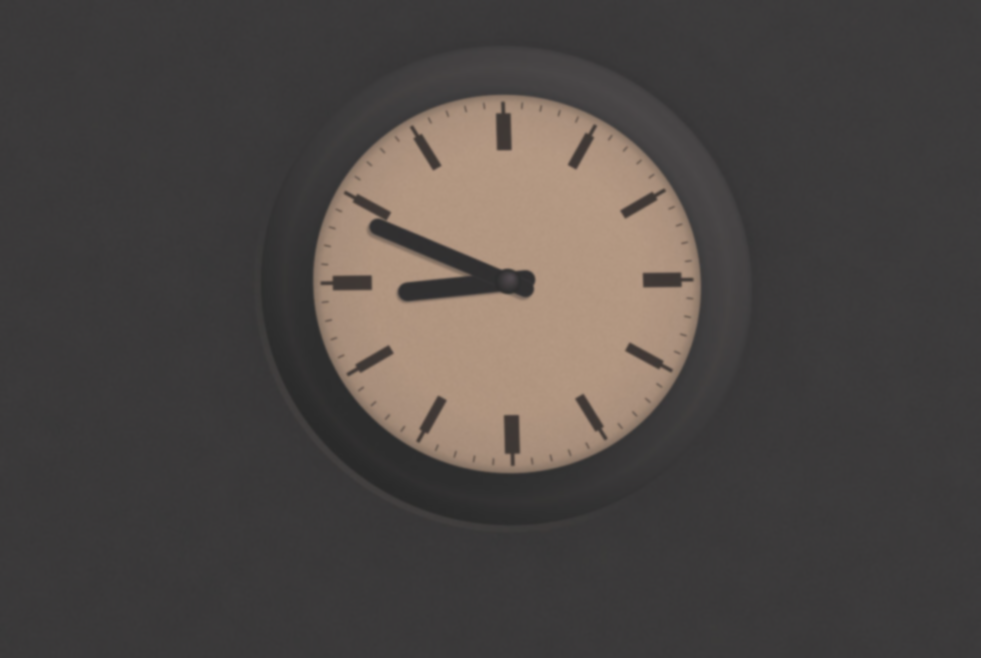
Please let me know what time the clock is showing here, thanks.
8:49
